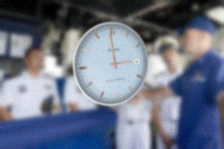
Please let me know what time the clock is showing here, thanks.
2:59
